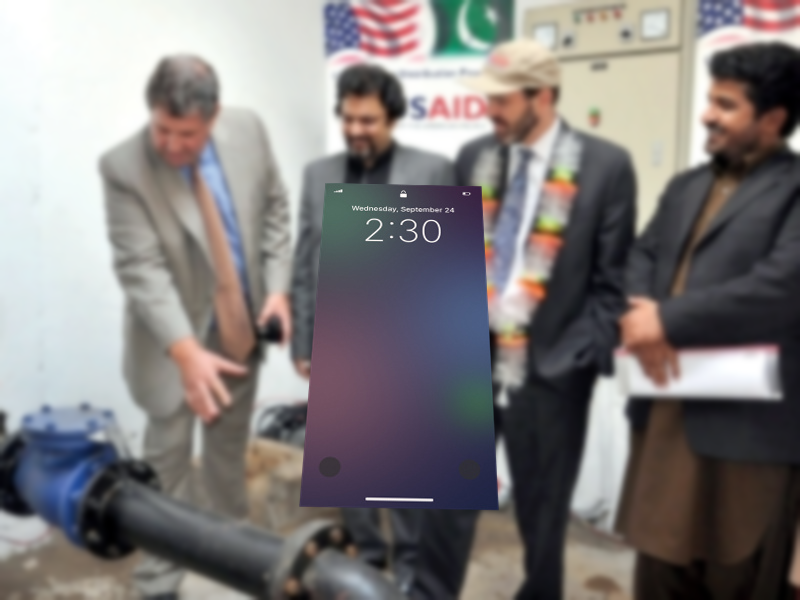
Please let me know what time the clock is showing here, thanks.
2:30
